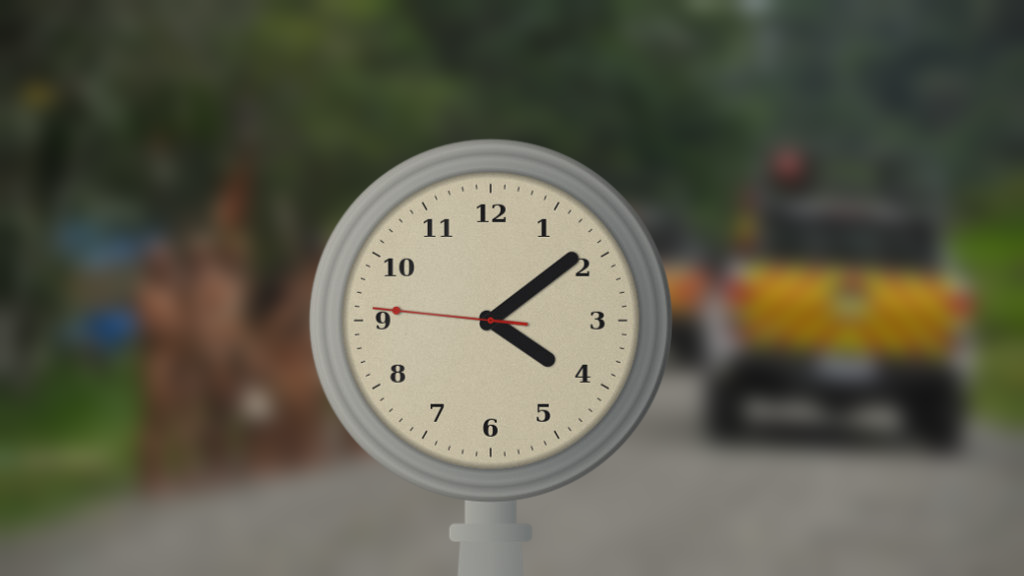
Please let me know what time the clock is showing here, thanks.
4:08:46
